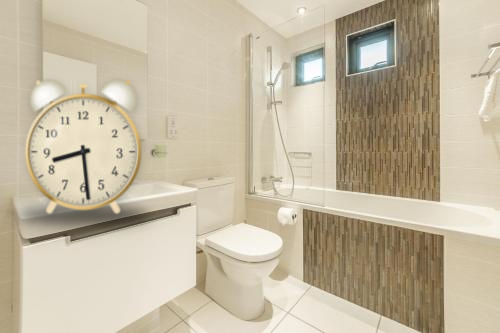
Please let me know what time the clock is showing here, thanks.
8:29
